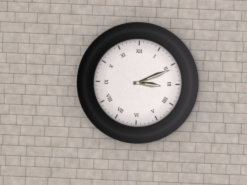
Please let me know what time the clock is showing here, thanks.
3:11
